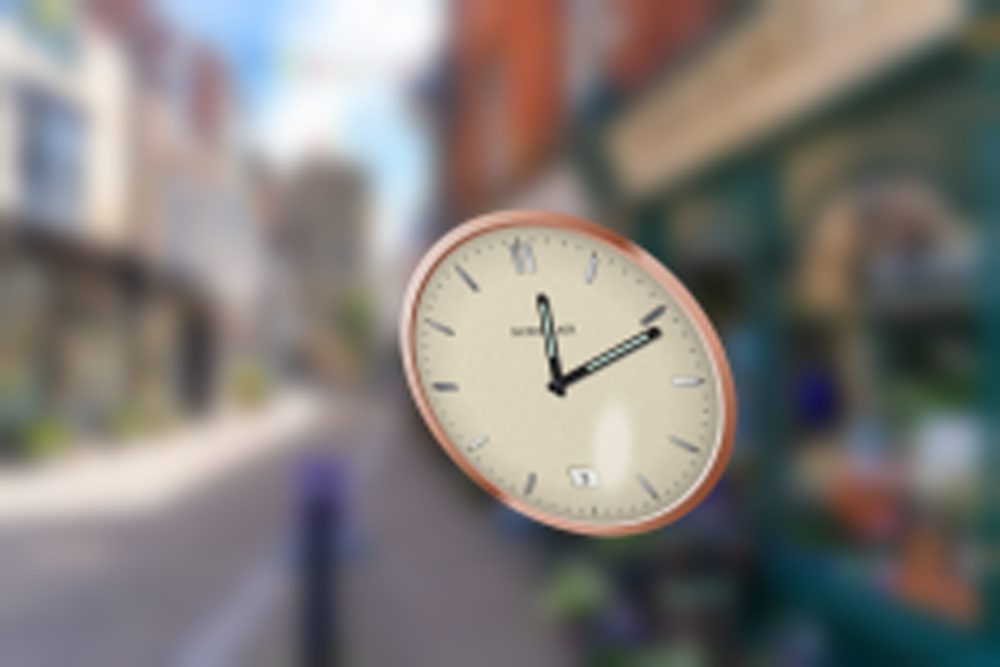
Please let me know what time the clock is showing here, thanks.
12:11
